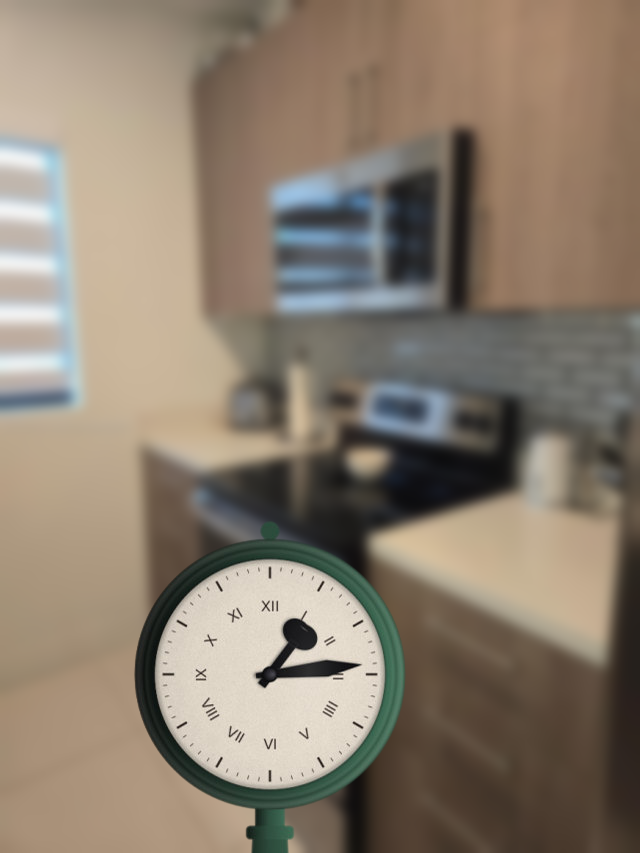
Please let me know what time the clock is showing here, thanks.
1:14
